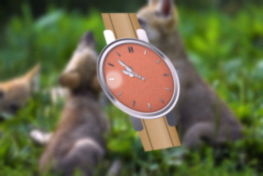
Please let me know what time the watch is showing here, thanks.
9:53
